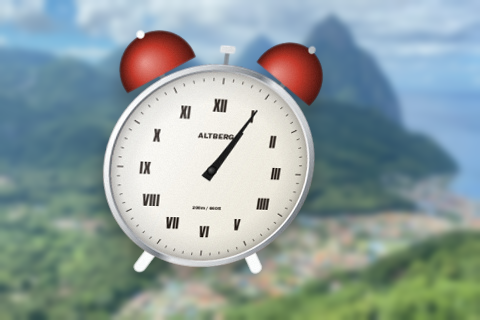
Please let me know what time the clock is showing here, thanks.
1:05
